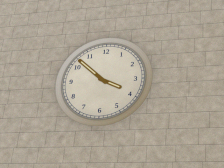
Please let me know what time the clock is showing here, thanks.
3:52
